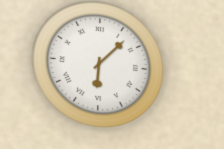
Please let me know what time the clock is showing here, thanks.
6:07
